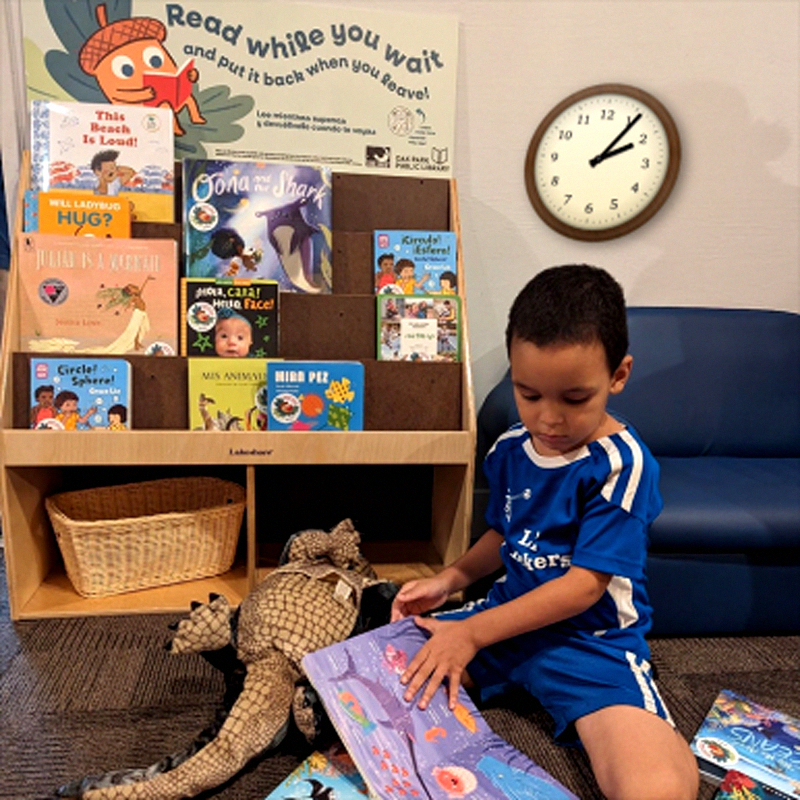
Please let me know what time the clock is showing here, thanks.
2:06
